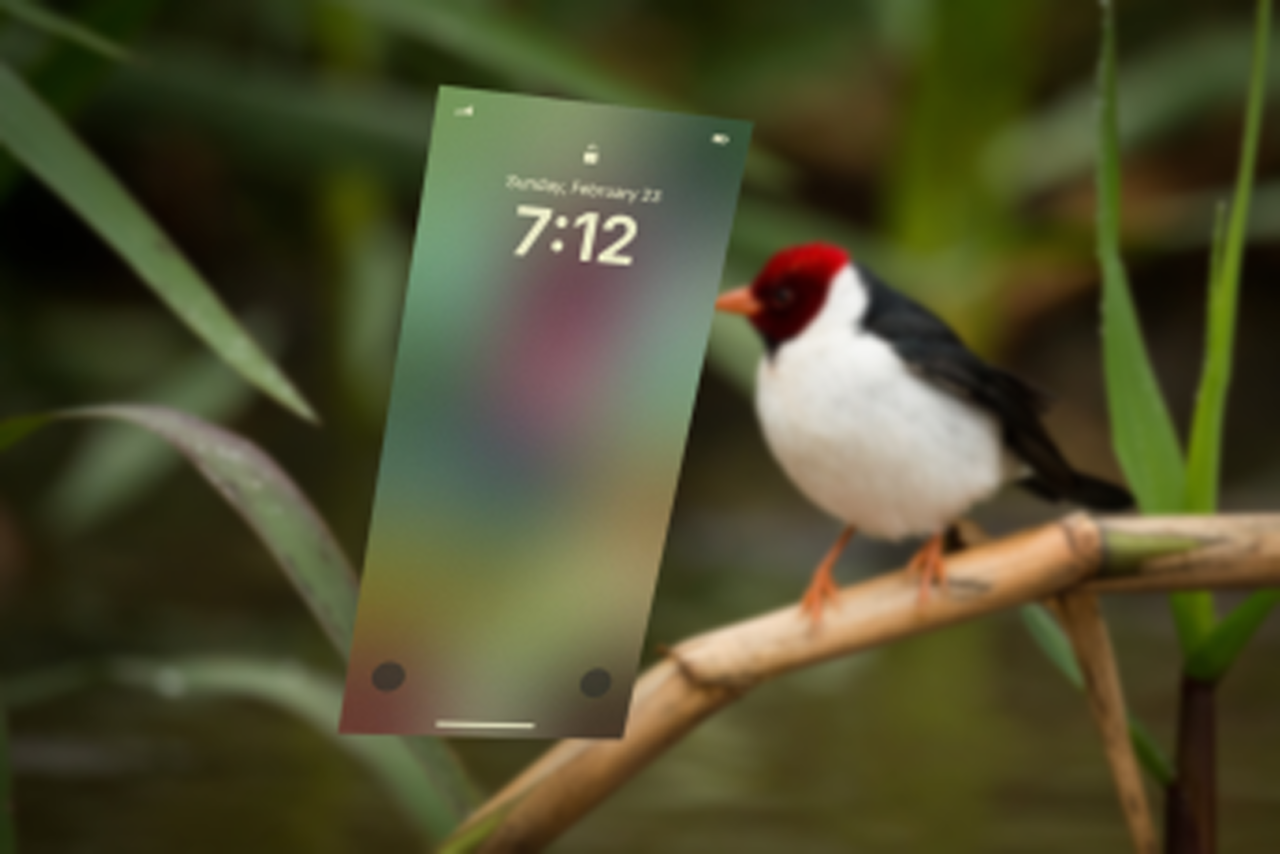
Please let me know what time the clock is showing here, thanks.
7:12
